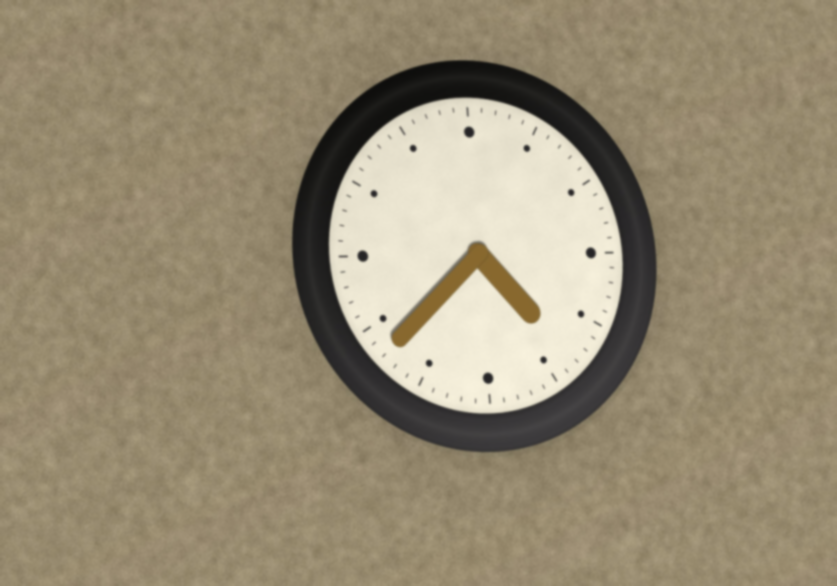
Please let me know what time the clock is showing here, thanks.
4:38
